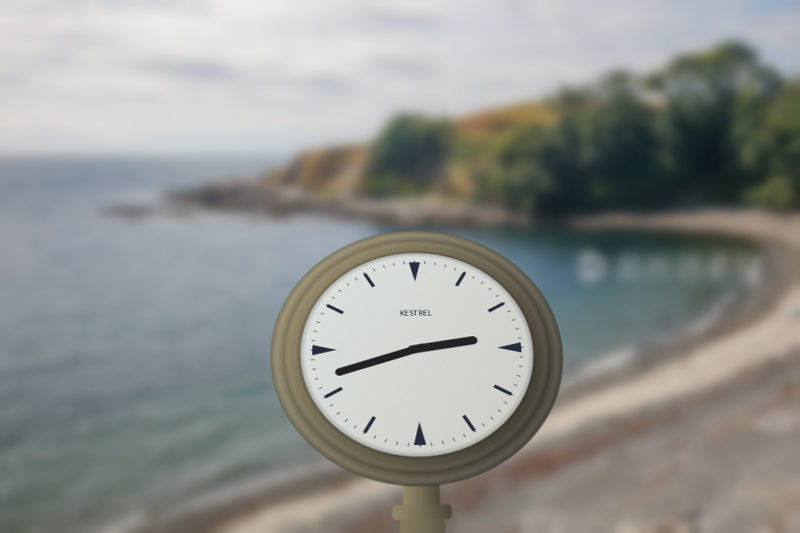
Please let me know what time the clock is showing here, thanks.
2:42
